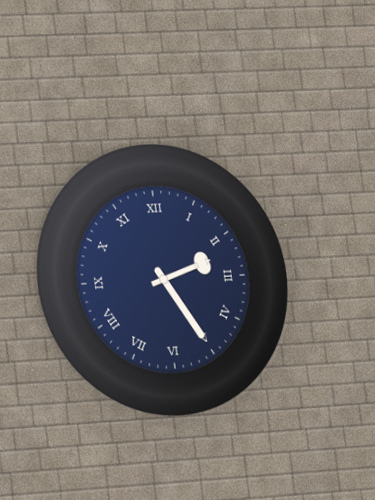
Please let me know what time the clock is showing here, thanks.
2:25
